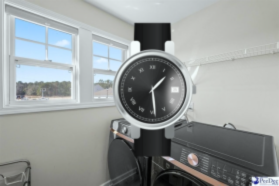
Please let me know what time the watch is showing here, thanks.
1:29
